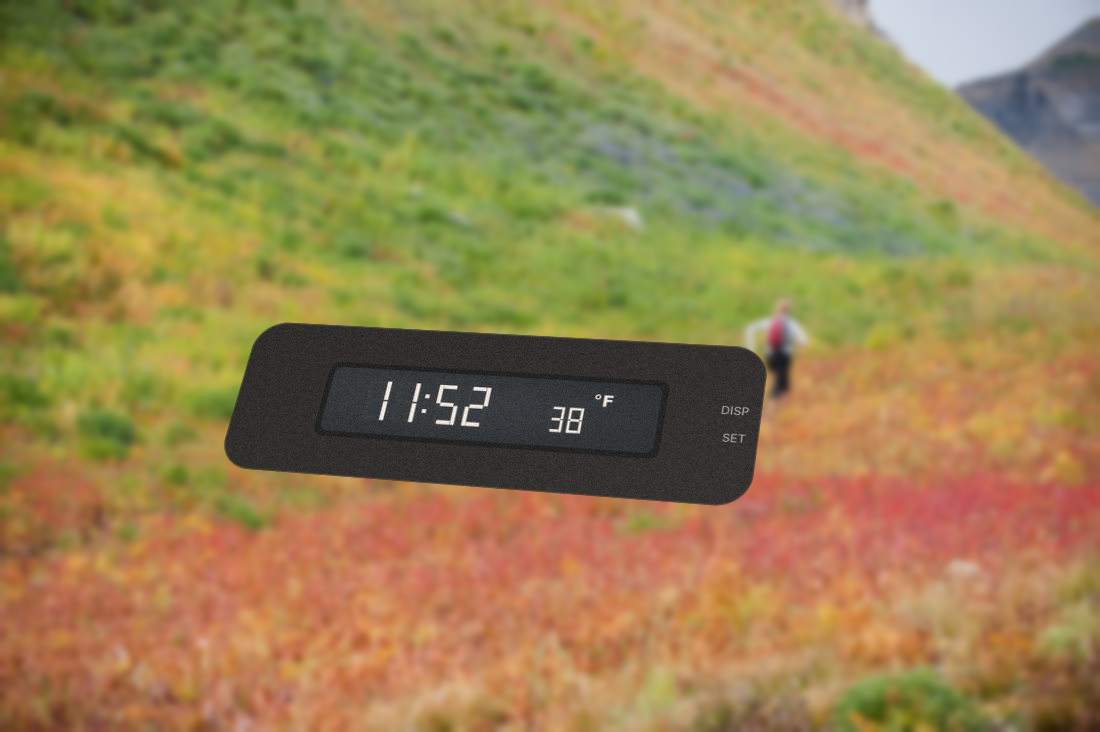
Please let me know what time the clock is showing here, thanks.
11:52
